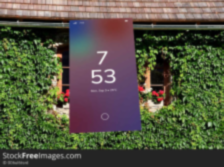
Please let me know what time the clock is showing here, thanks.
7:53
